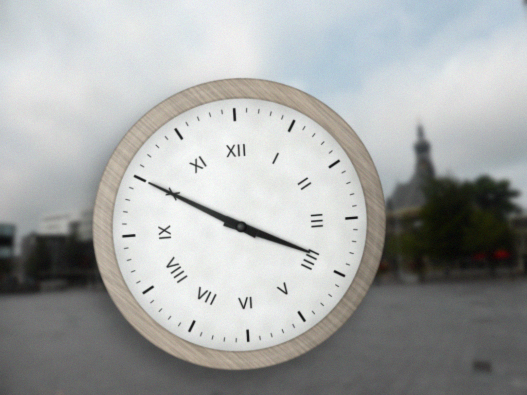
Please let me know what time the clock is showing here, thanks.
3:50
